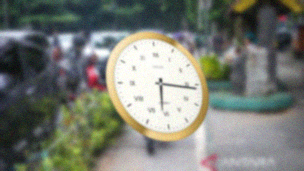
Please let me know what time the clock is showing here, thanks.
6:16
